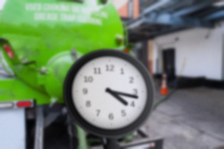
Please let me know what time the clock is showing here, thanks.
4:17
